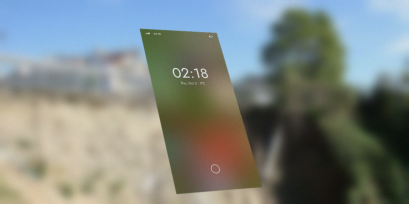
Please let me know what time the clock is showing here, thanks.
2:18
